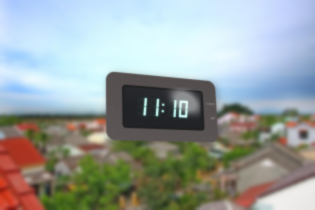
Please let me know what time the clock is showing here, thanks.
11:10
